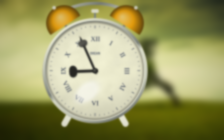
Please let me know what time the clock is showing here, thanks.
8:56
